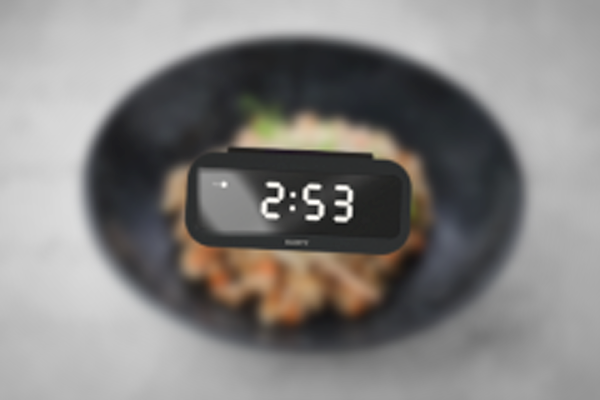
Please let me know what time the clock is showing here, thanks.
2:53
